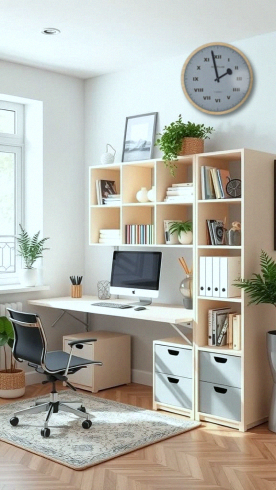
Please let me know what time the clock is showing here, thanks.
1:58
